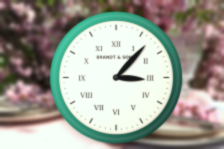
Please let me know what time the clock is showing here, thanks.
3:07
